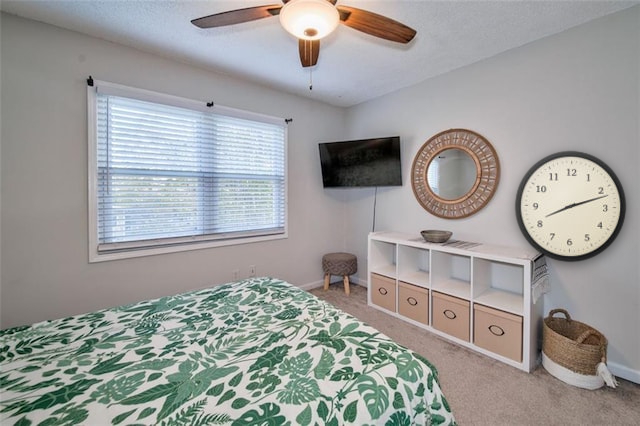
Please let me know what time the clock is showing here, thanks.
8:12
